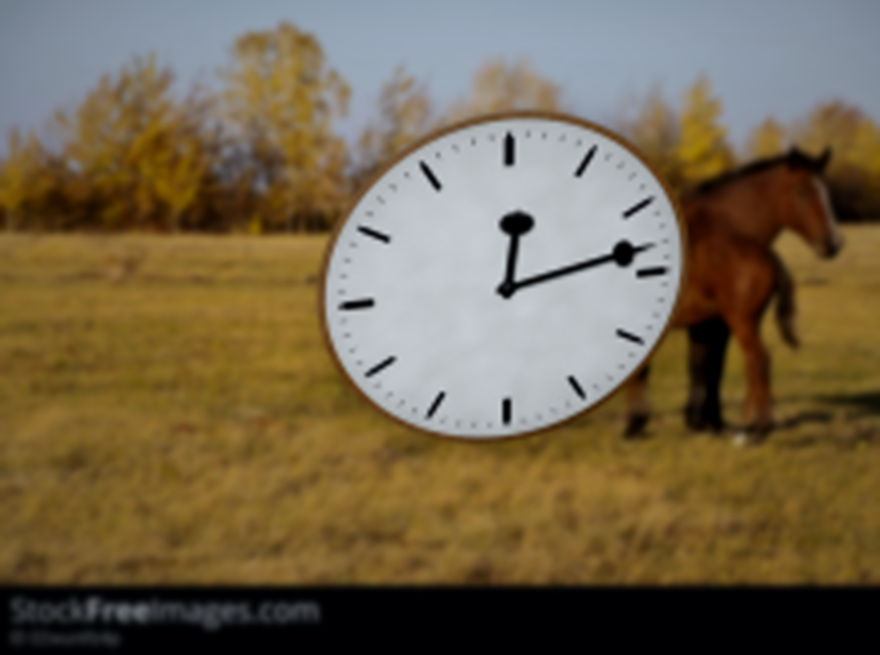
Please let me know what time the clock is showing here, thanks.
12:13
